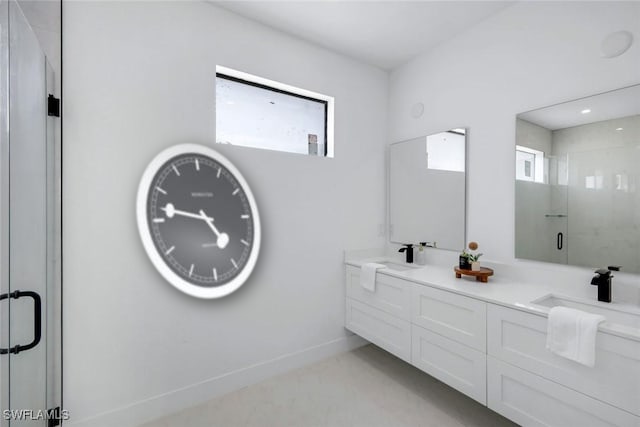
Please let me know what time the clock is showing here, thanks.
4:47
